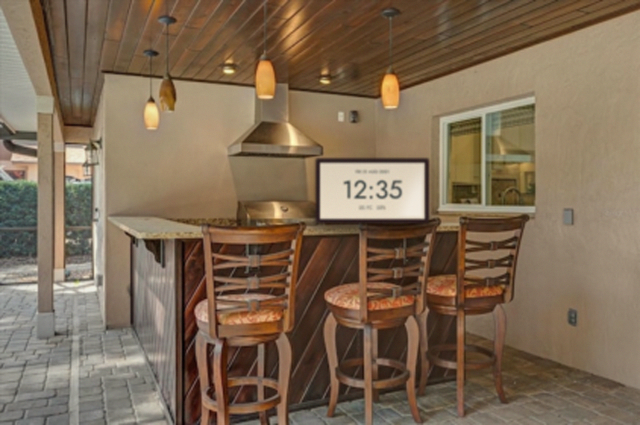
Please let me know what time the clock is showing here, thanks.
12:35
